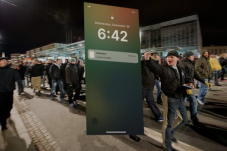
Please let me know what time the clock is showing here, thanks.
6:42
